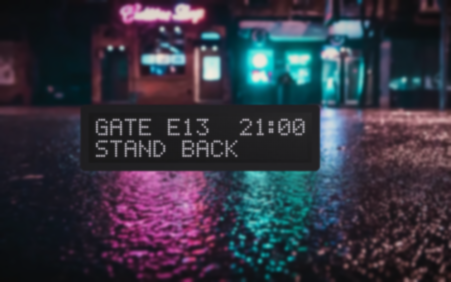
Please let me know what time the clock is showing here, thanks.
21:00
